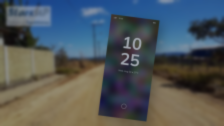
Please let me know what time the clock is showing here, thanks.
10:25
